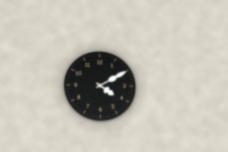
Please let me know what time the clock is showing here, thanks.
4:10
